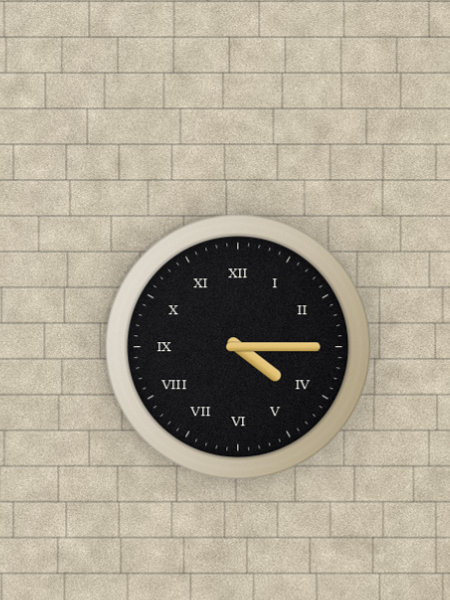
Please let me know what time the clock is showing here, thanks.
4:15
